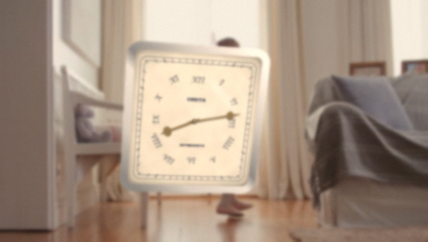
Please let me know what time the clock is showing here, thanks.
8:13
